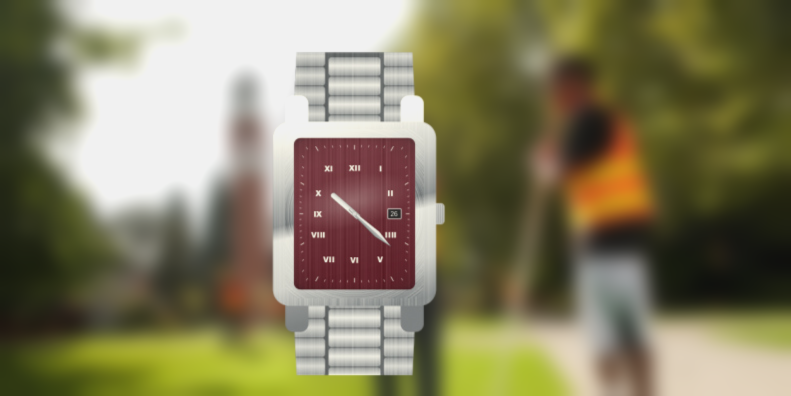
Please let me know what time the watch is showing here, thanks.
10:22
